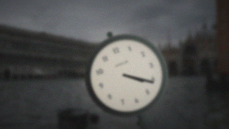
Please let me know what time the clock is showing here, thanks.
4:21
